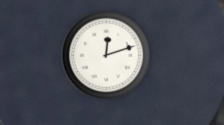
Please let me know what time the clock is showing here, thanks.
12:12
